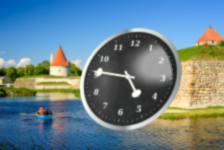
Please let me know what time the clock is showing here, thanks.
4:46
